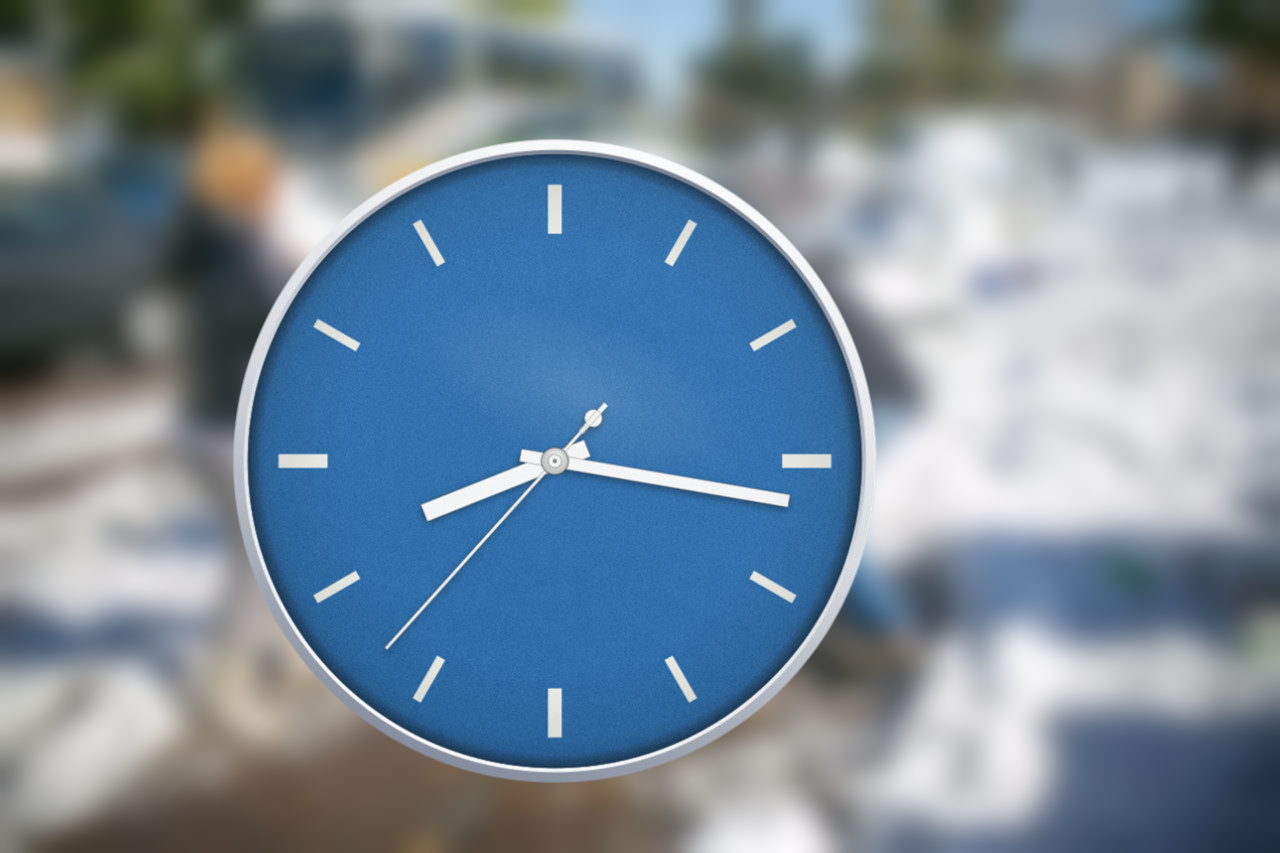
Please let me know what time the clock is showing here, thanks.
8:16:37
